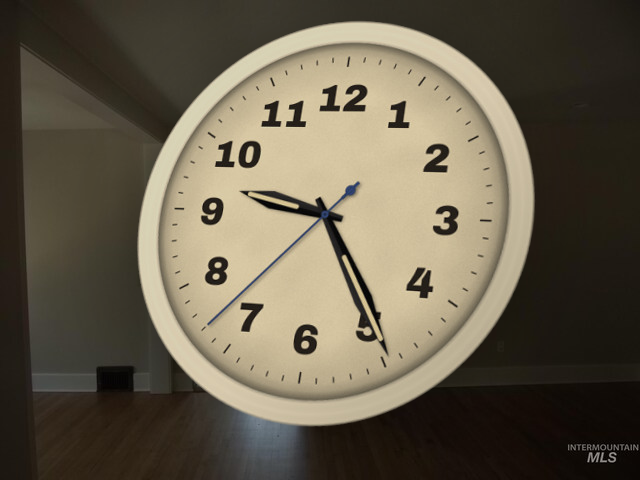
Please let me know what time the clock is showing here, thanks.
9:24:37
